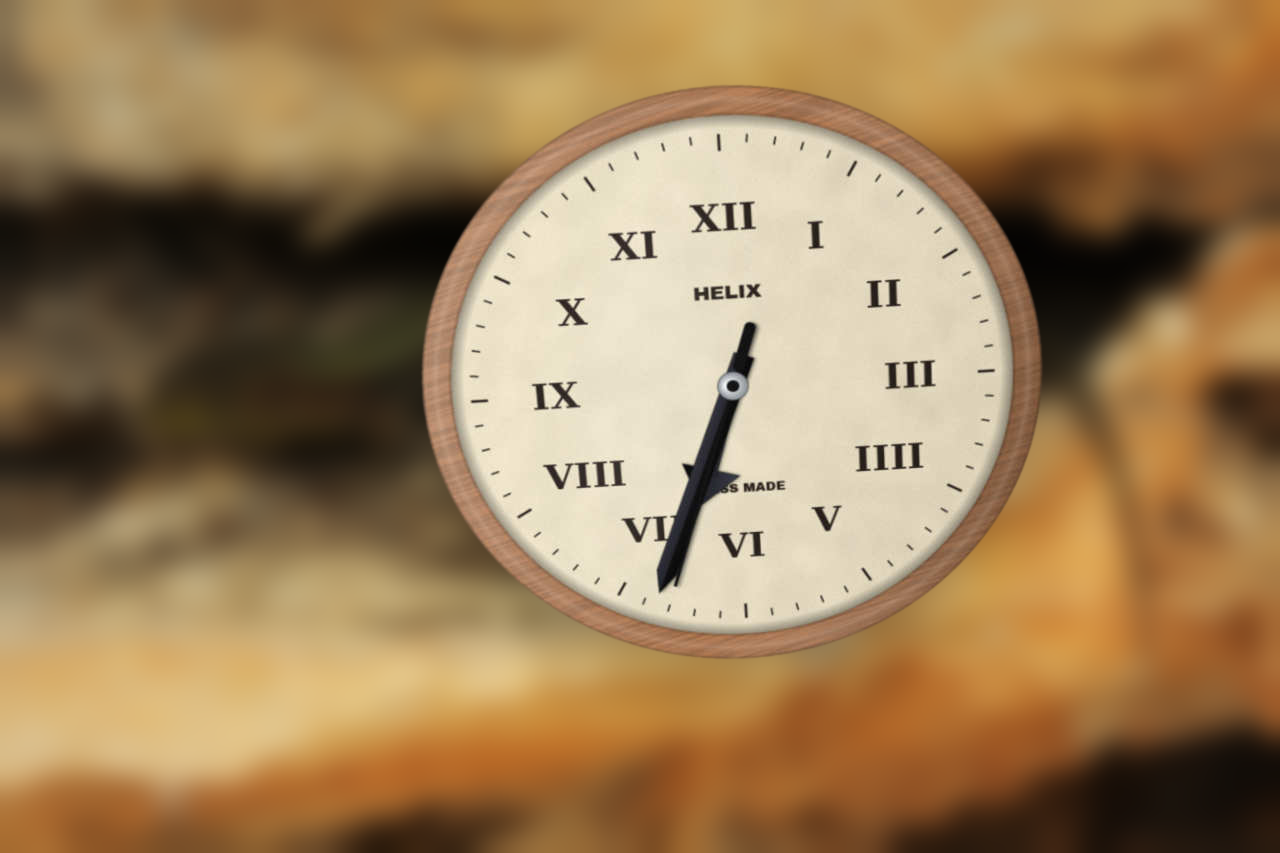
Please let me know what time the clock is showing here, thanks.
6:33:33
